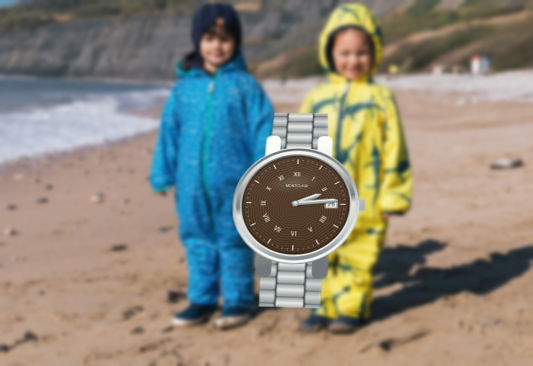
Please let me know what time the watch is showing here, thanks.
2:14
